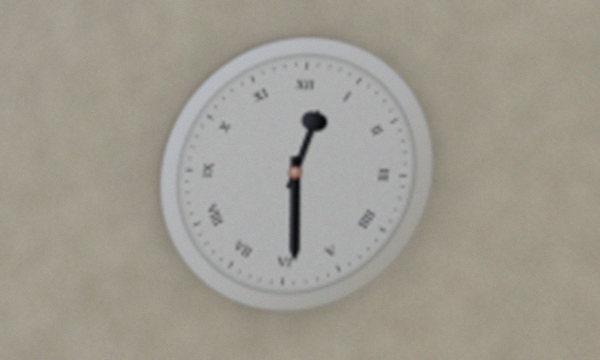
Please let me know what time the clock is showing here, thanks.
12:29
